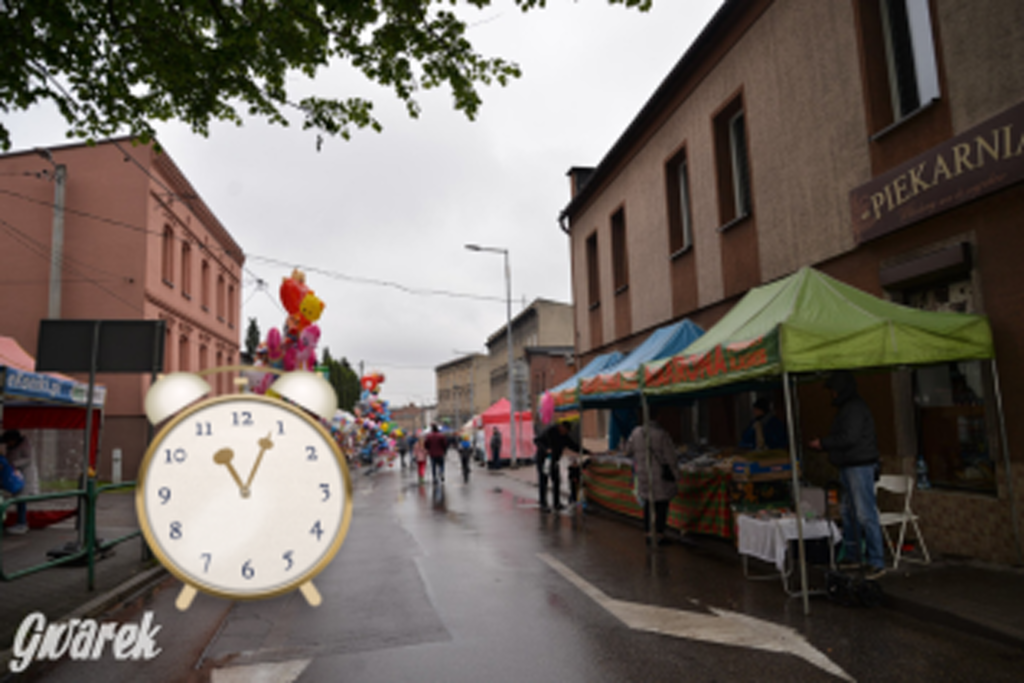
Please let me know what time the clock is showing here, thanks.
11:04
